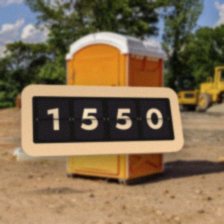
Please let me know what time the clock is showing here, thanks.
15:50
